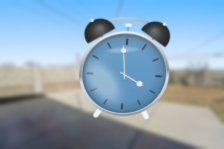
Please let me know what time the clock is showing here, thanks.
3:59
